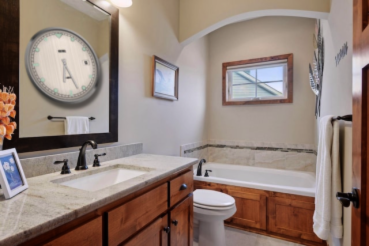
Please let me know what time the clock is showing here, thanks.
6:27
